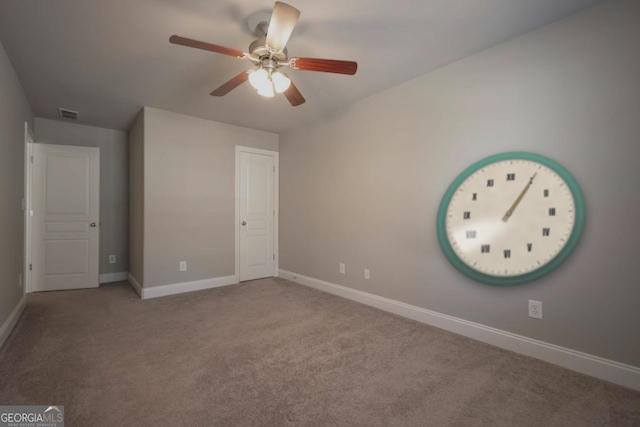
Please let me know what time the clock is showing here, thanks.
1:05
